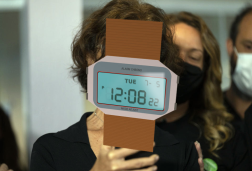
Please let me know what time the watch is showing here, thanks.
12:08:22
